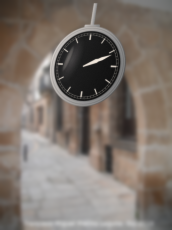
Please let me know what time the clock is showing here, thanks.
2:11
